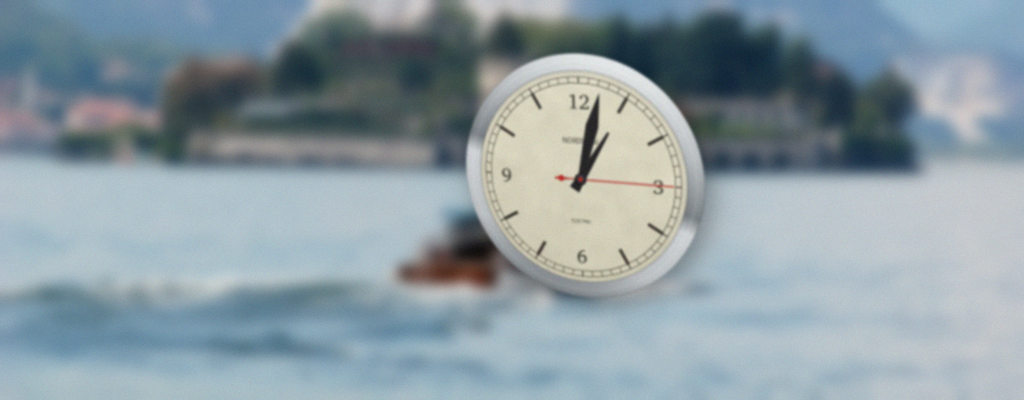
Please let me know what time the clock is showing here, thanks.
1:02:15
